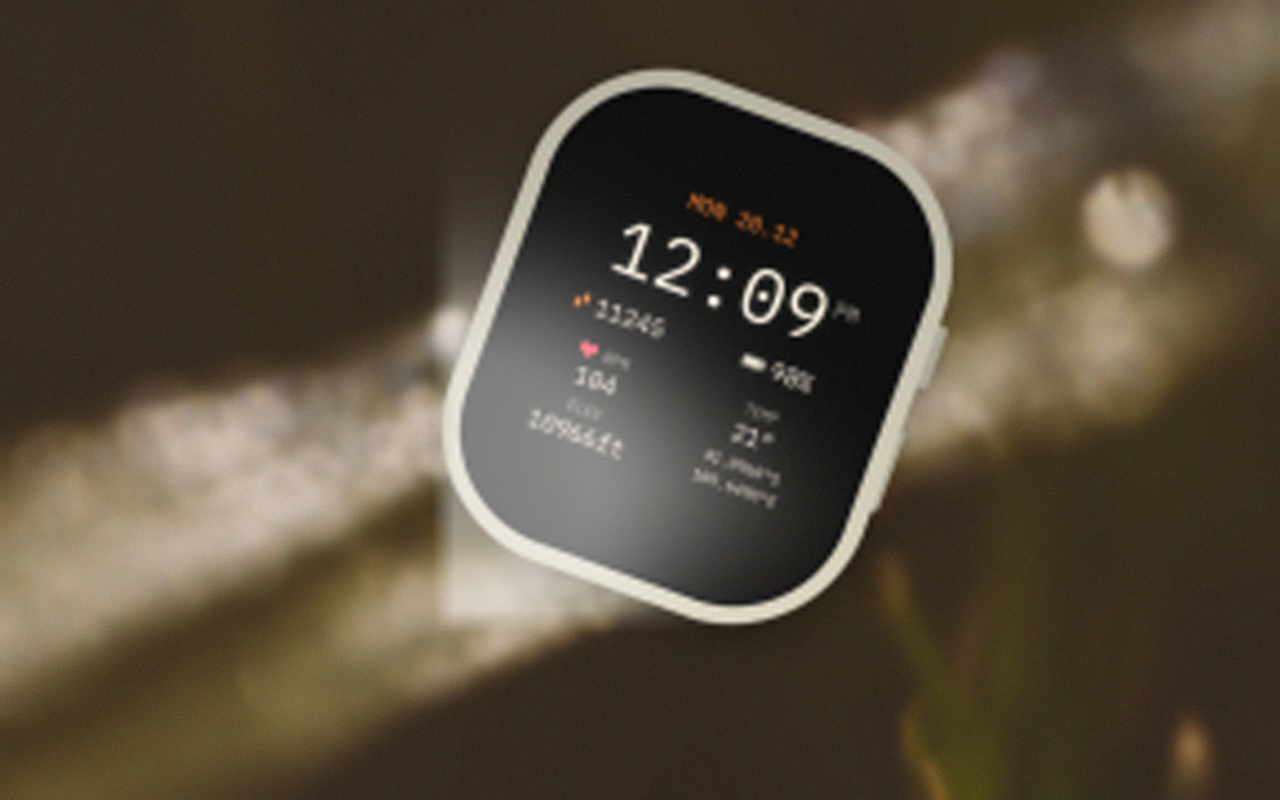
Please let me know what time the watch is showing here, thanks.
12:09
